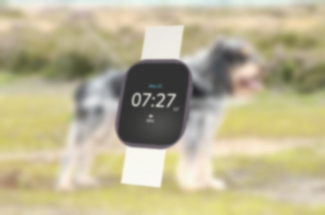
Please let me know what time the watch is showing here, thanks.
7:27
